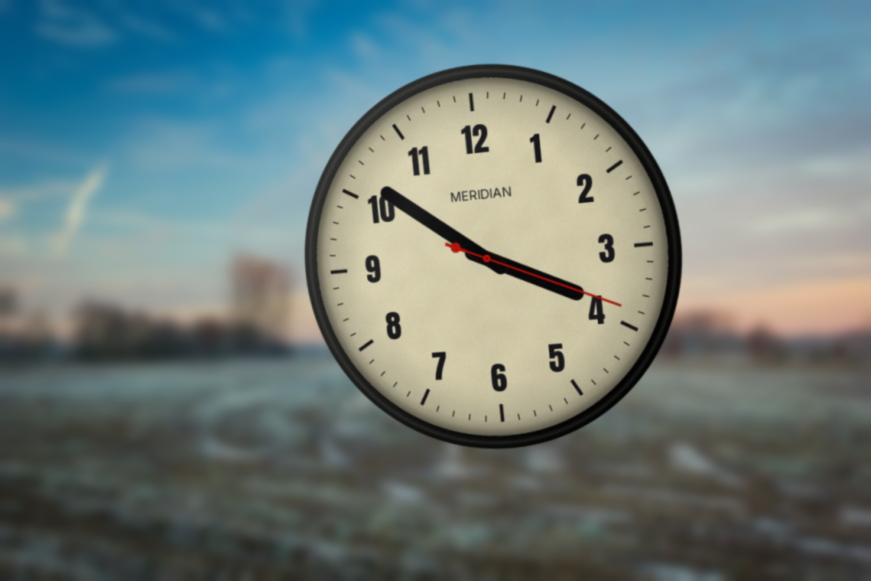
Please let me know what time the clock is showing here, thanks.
3:51:19
